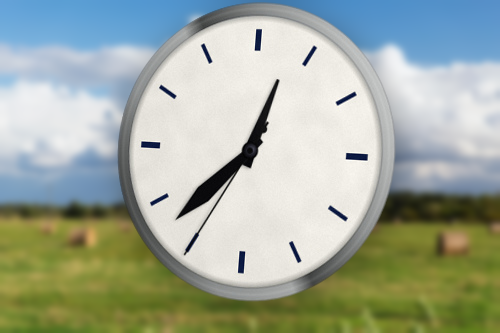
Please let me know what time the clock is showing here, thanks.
12:37:35
